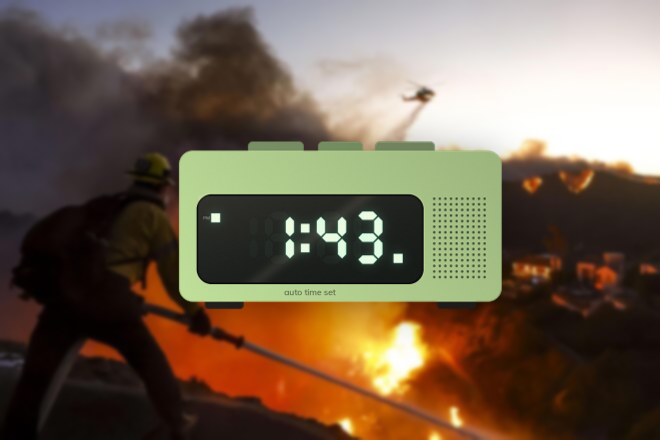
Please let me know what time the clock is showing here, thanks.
1:43
